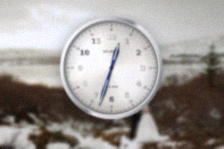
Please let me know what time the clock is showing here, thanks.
12:33
